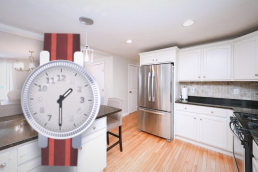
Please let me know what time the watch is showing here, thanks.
1:30
